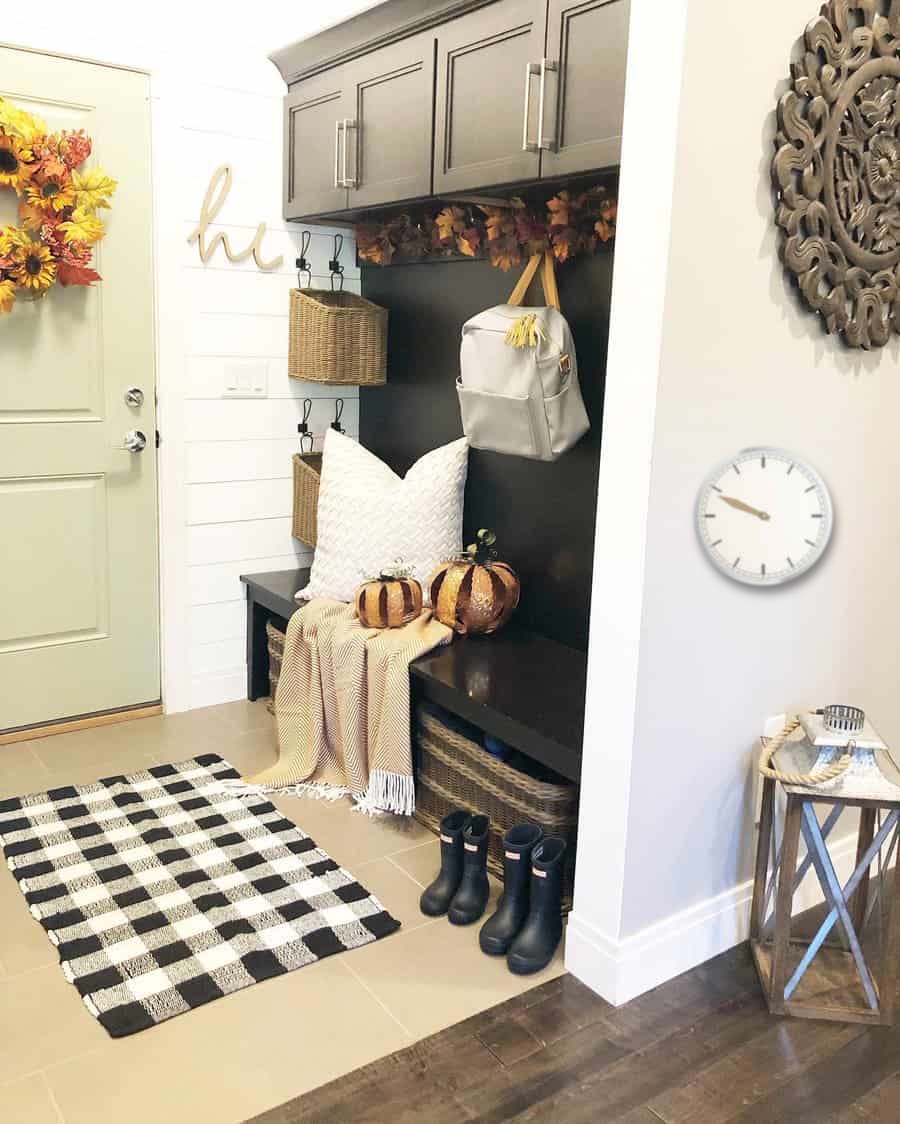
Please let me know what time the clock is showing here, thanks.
9:49
